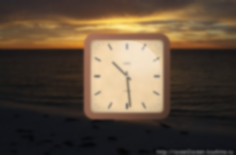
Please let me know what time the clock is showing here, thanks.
10:29
